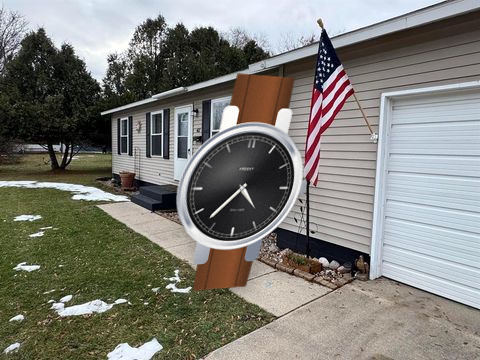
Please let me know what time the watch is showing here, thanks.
4:37
